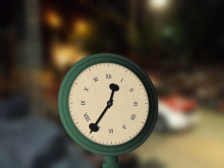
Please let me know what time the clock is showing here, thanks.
12:36
